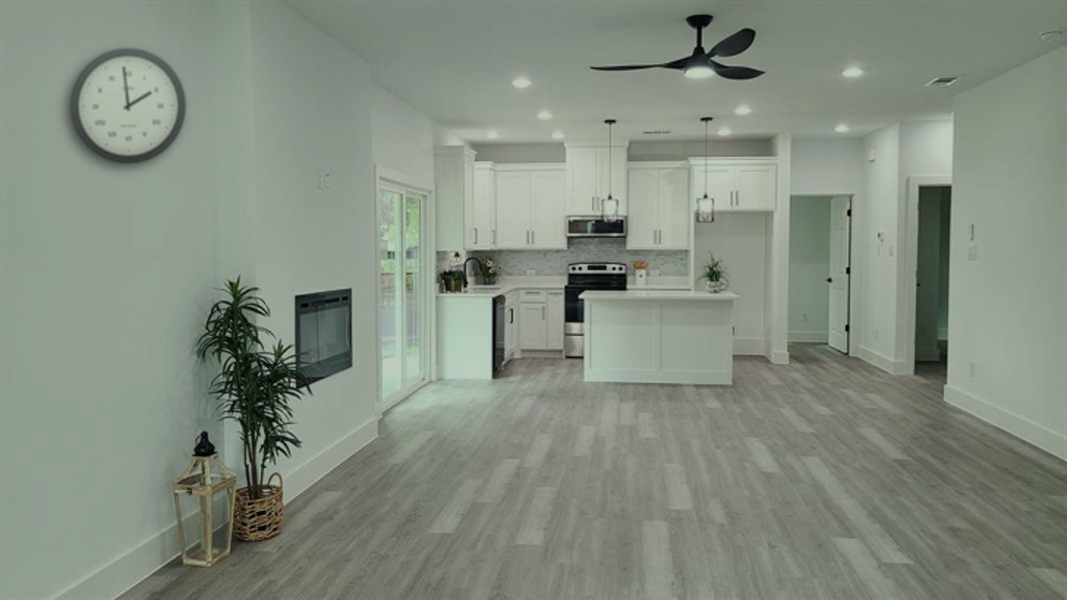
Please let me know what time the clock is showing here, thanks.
1:59
